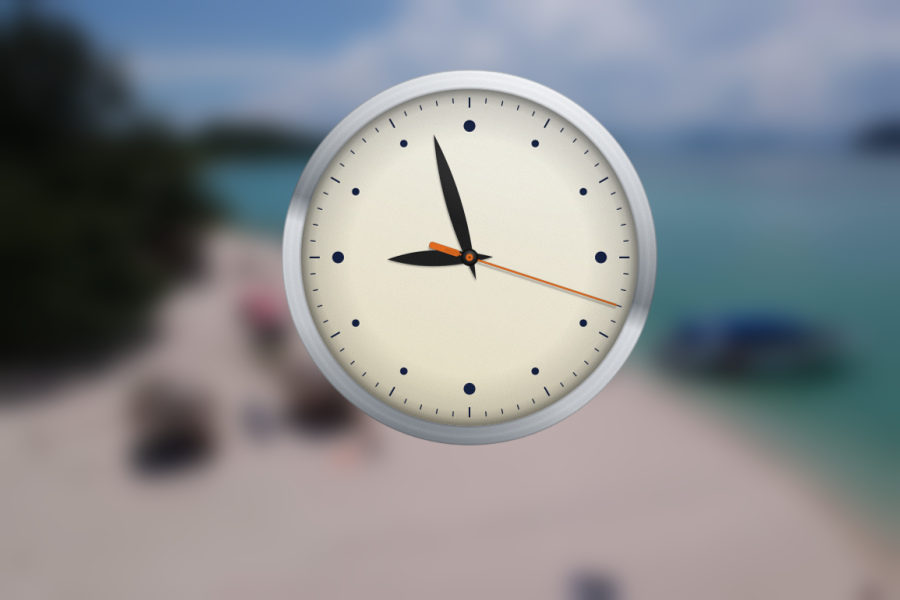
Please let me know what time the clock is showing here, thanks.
8:57:18
